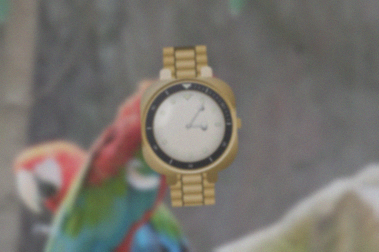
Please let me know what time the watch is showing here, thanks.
3:06
